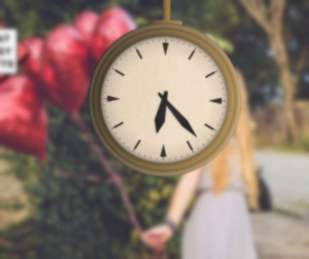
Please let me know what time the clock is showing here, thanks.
6:23
